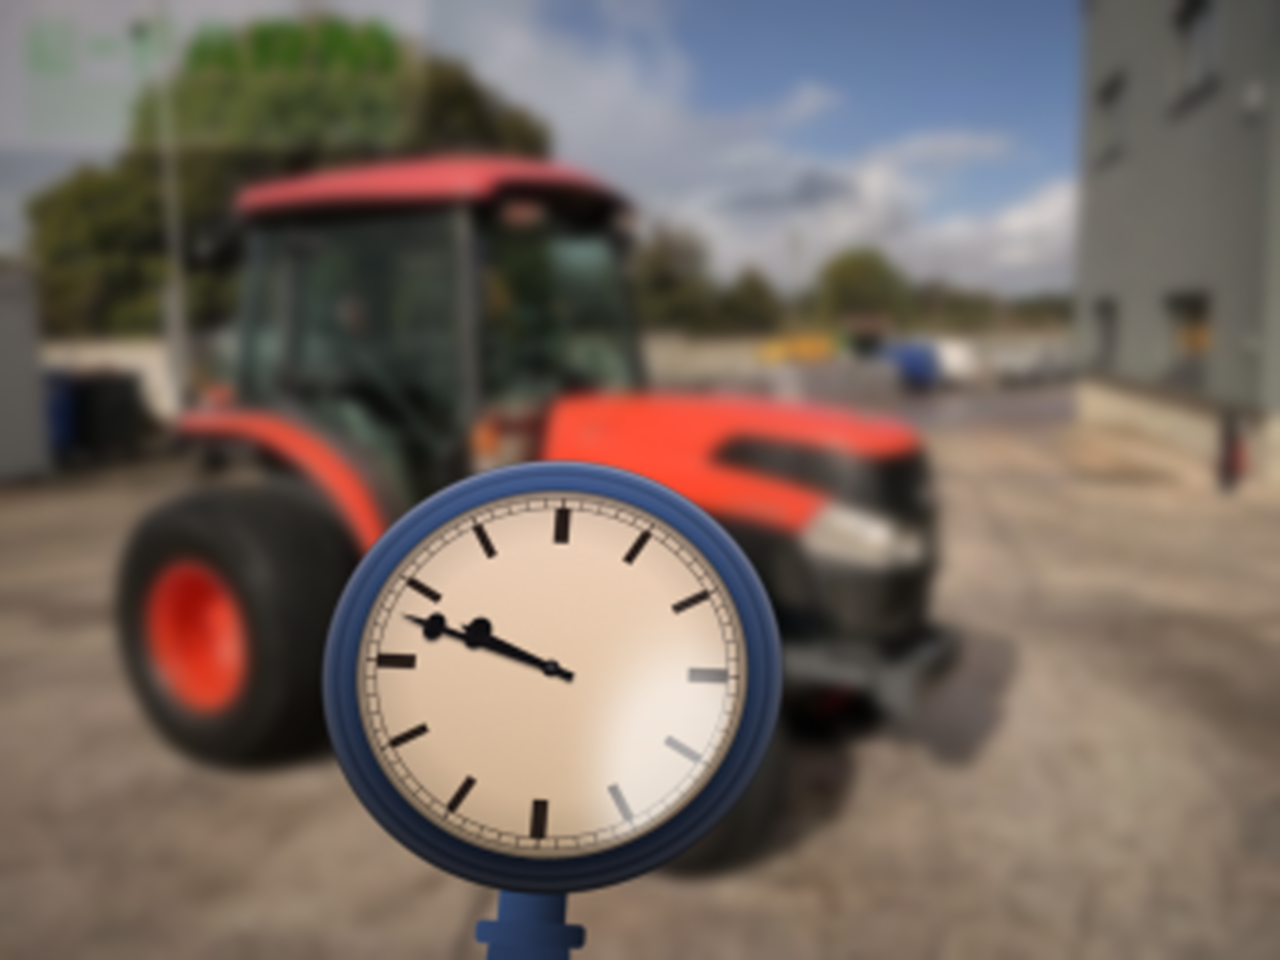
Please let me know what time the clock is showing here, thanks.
9:48
